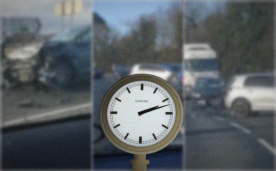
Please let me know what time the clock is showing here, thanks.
2:12
